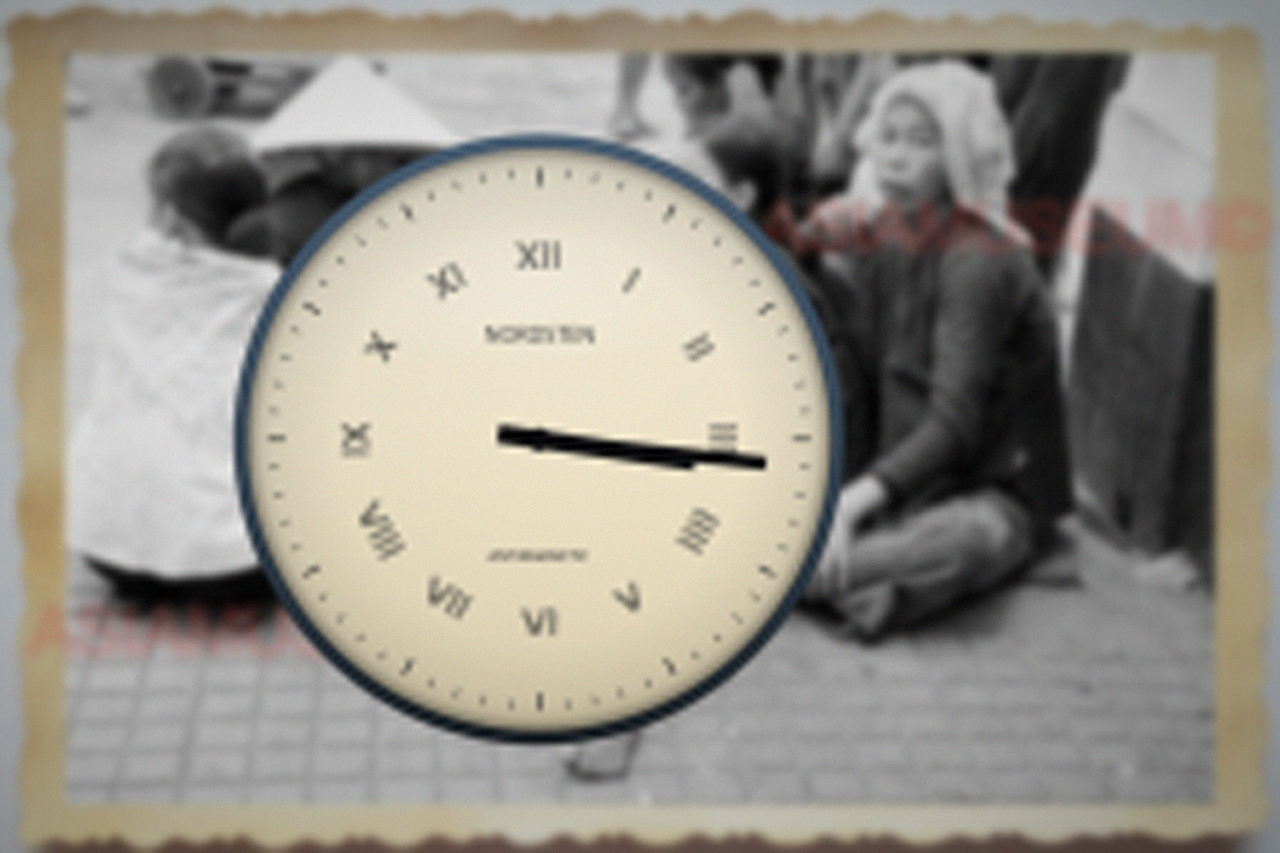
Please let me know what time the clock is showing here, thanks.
3:16
